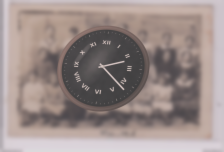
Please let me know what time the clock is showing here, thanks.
2:22
